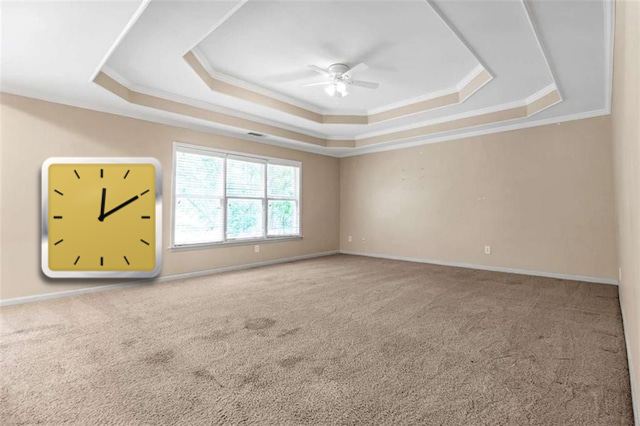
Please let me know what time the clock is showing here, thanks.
12:10
